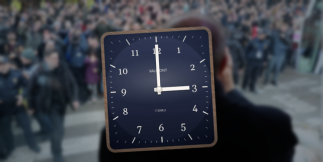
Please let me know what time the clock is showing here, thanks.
3:00
